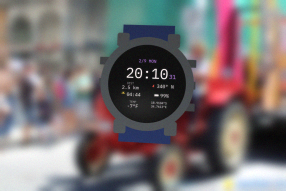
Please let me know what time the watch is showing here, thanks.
20:10
